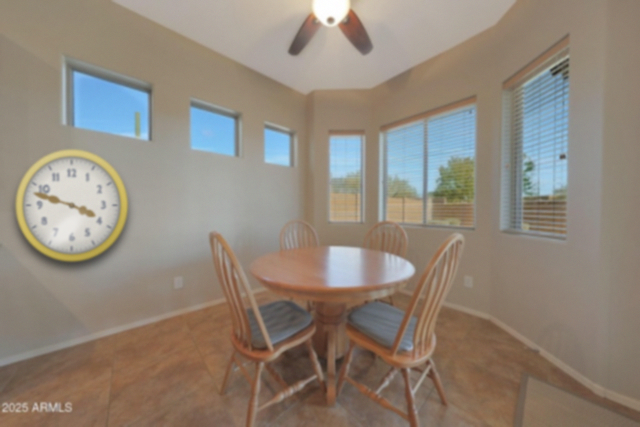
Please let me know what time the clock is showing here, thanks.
3:48
